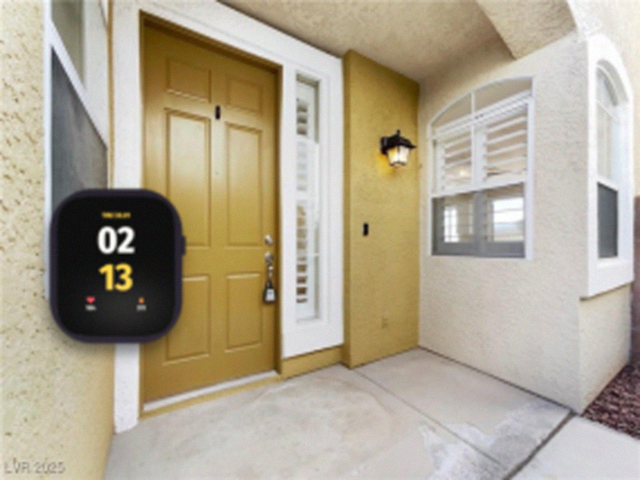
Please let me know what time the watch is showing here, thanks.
2:13
